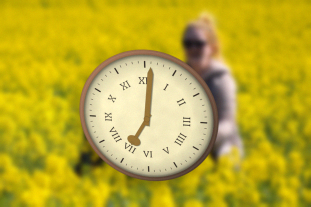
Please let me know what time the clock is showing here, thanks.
7:01
